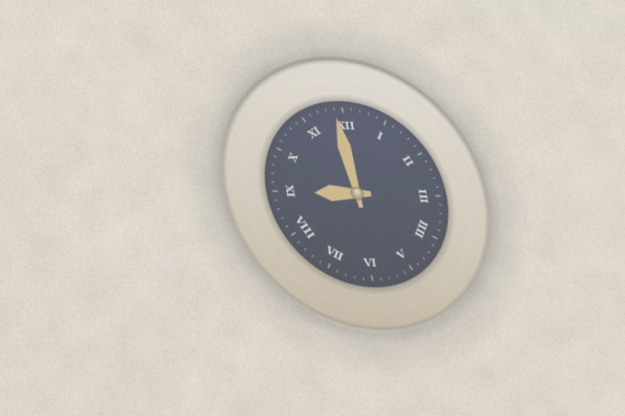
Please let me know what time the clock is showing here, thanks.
8:59
